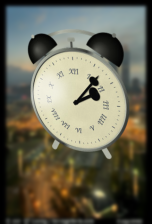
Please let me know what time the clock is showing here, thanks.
2:07
